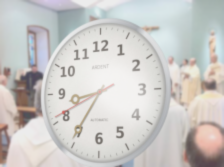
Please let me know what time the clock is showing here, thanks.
8:35:41
